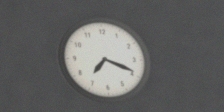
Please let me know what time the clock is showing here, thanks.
7:19
